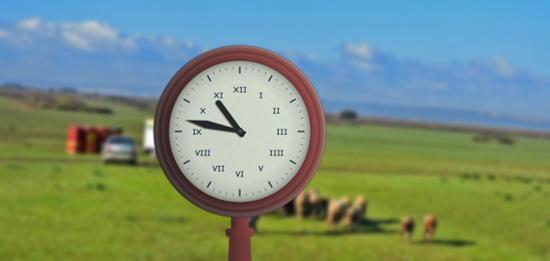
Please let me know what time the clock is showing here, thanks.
10:47
